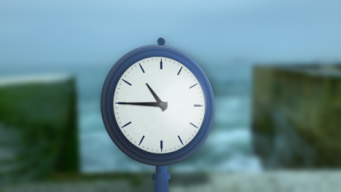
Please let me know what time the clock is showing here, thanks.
10:45
